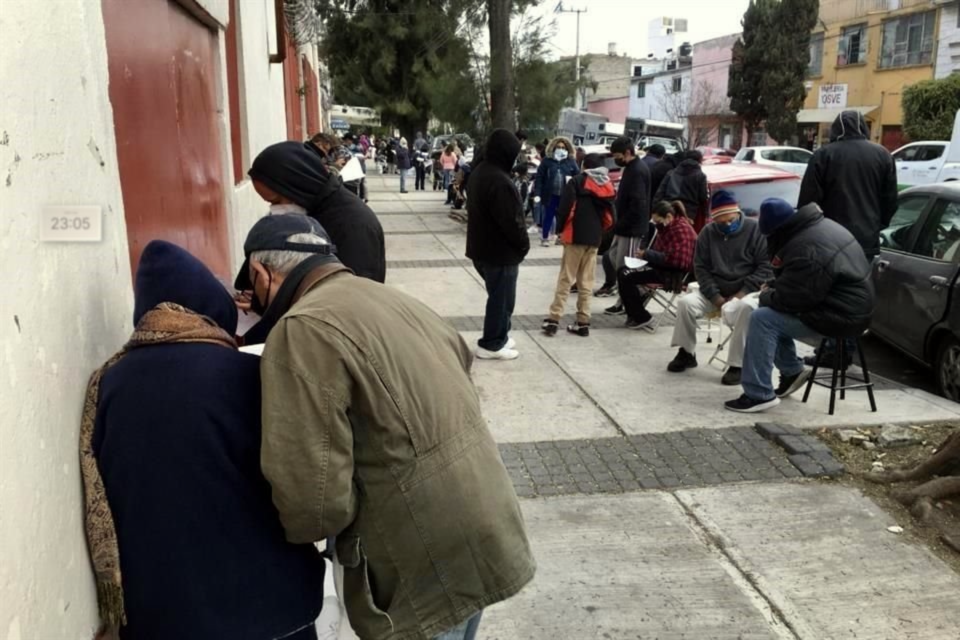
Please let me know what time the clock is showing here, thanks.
23:05
